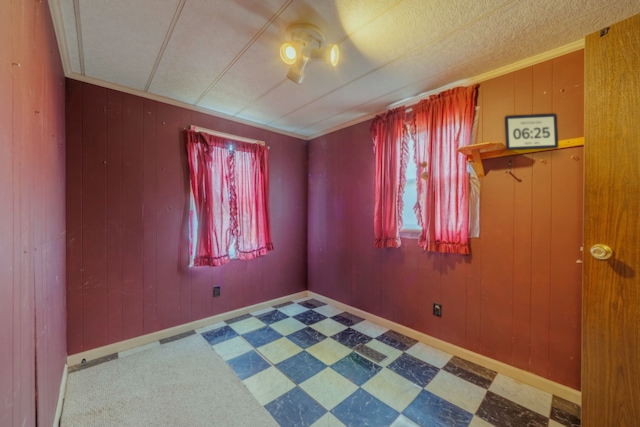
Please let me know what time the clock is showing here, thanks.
6:25
